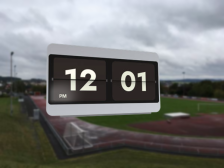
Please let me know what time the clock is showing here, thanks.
12:01
